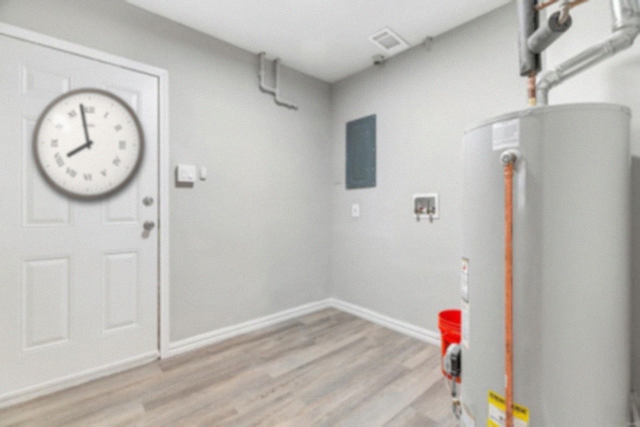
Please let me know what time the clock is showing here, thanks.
7:58
